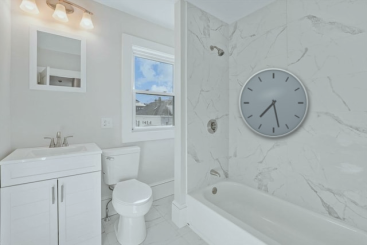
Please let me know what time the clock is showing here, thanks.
7:28
